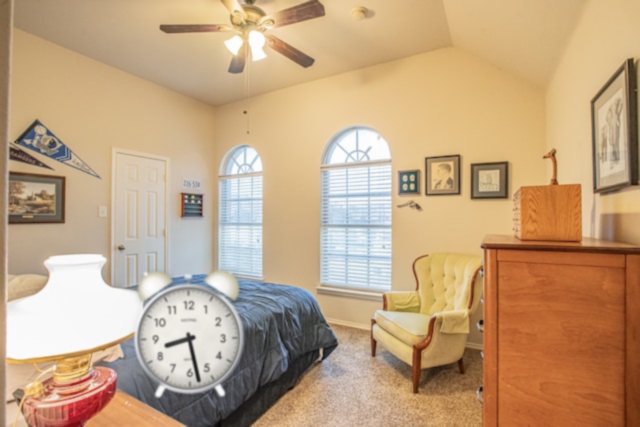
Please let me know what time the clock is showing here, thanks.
8:28
